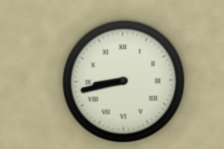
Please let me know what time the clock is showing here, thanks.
8:43
